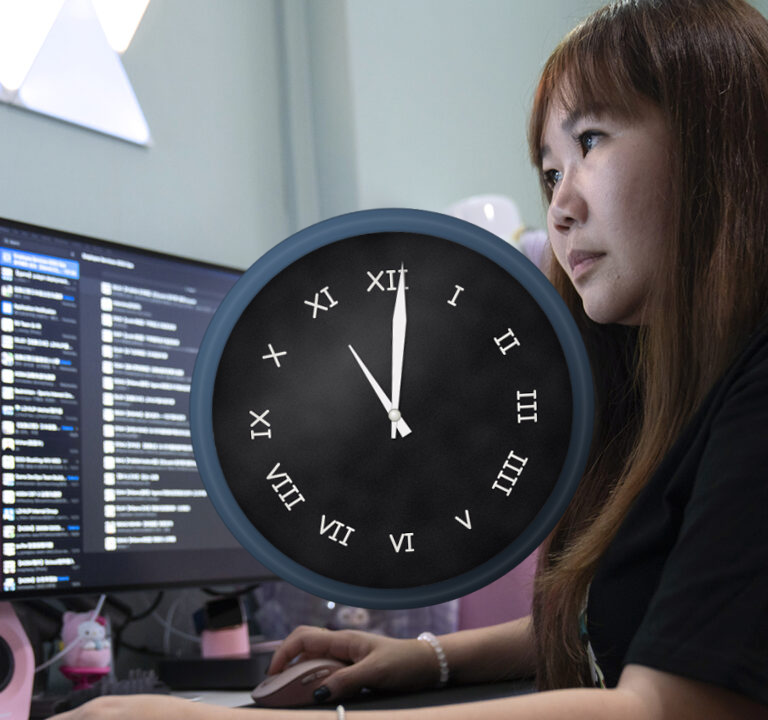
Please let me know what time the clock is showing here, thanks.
11:01
